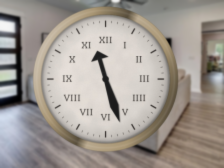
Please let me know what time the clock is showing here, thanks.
11:27
